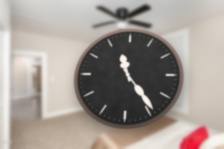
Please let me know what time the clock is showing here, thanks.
11:24
